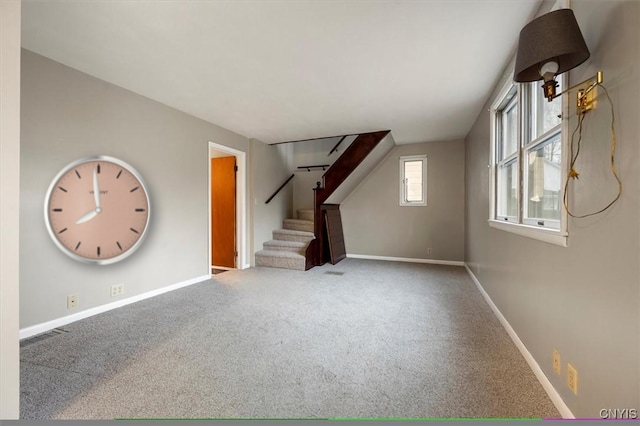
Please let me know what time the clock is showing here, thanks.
7:59
